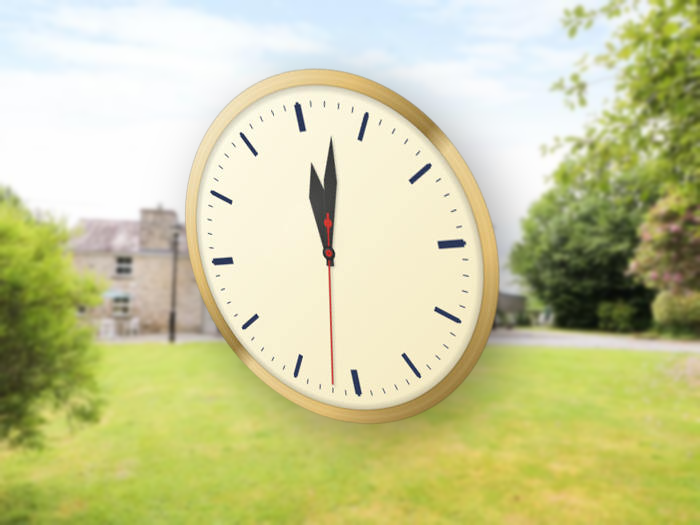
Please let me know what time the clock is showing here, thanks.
12:02:32
